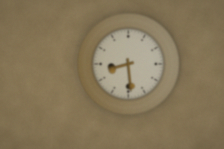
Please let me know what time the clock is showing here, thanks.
8:29
